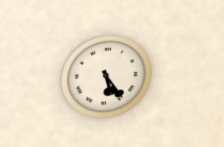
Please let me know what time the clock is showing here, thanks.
5:24
